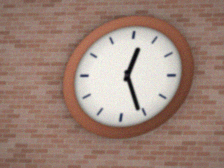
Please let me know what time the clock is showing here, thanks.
12:26
